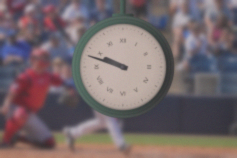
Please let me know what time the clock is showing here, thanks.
9:48
